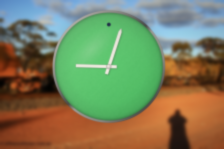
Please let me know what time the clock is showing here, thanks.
9:03
